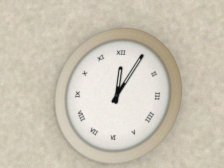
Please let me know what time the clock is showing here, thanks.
12:05
